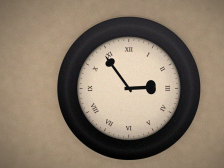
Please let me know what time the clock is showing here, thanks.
2:54
